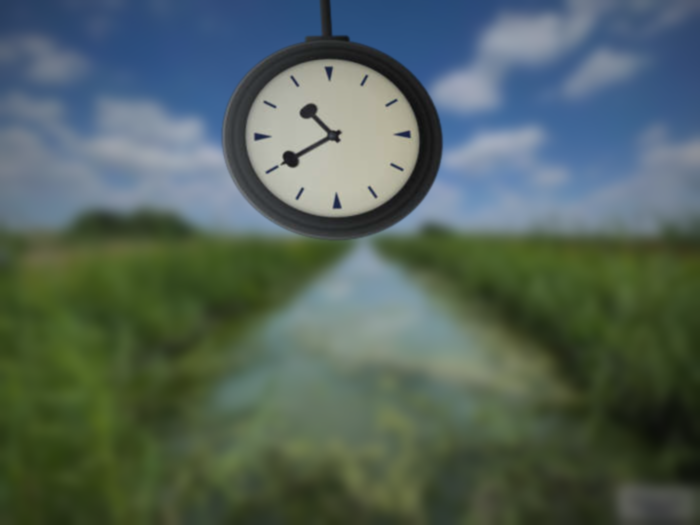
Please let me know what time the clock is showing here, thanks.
10:40
